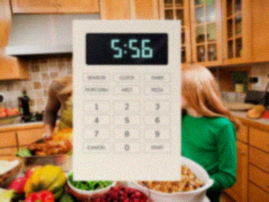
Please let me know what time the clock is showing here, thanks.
5:56
